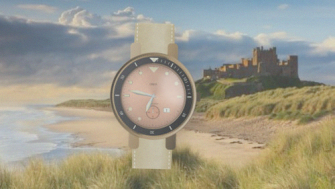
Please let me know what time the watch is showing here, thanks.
6:47
